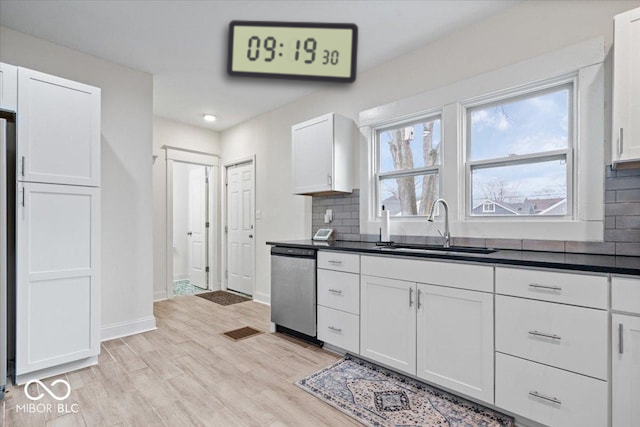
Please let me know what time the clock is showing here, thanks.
9:19:30
